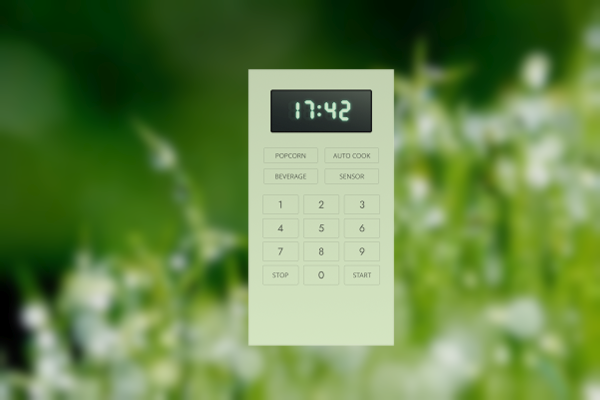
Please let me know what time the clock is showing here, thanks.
17:42
